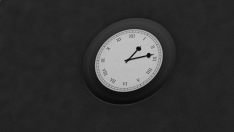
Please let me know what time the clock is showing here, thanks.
1:13
